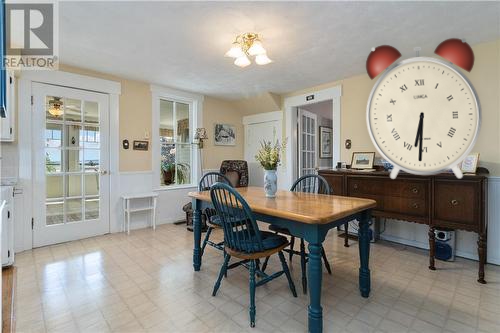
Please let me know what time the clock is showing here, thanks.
6:31
